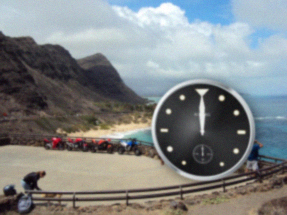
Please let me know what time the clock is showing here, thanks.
12:00
